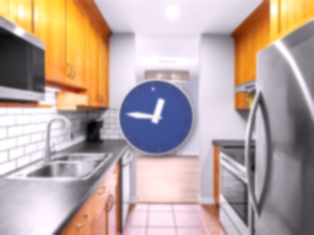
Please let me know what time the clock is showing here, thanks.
12:47
